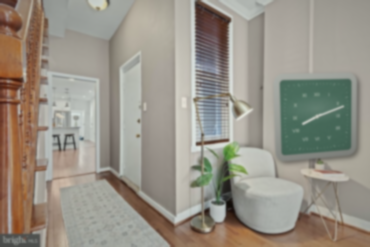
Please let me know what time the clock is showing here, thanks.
8:12
